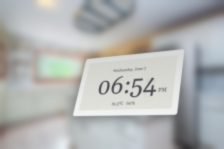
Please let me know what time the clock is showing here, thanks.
6:54
